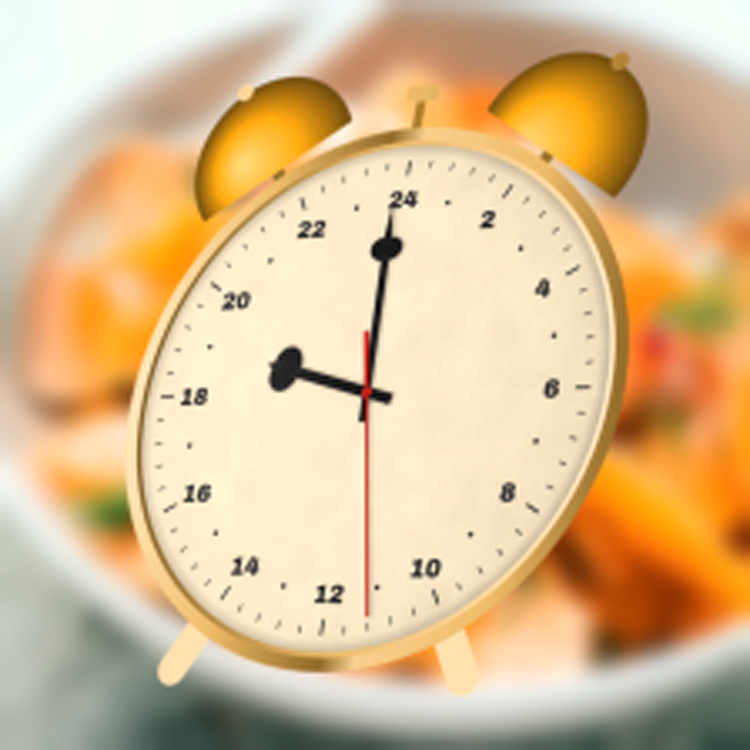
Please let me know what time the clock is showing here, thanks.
18:59:28
